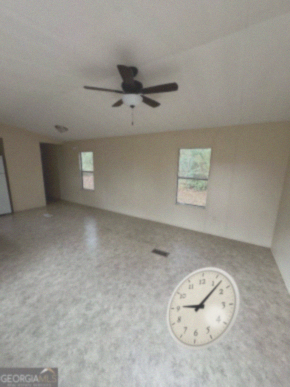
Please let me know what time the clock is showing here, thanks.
9:07
